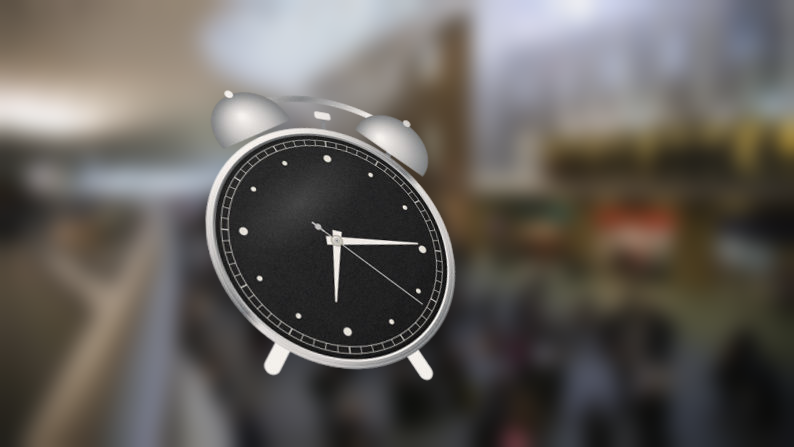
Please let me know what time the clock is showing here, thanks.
6:14:21
